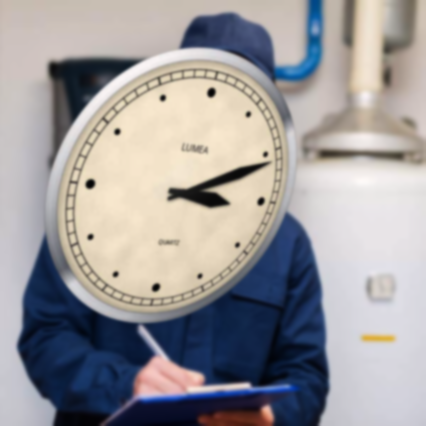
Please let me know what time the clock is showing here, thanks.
3:11
